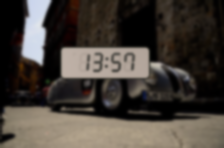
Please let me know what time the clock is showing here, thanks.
13:57
